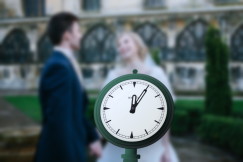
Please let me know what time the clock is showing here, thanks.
12:05
